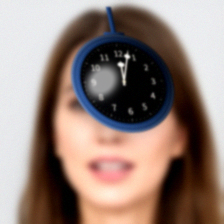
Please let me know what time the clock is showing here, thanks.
12:03
